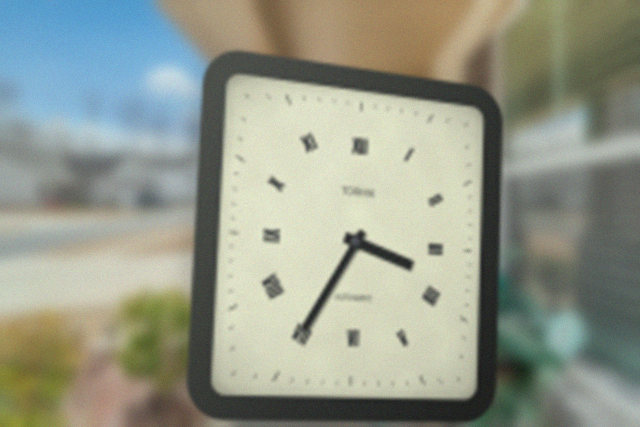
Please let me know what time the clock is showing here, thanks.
3:35
